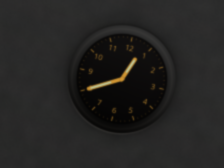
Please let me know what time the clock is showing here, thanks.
12:40
